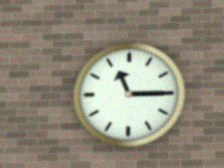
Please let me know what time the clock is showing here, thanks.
11:15
